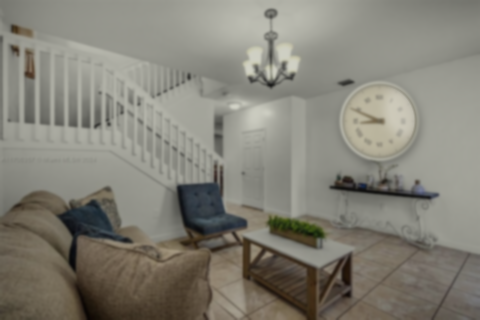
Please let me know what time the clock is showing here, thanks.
8:49
